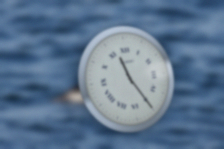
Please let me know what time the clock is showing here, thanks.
11:25
